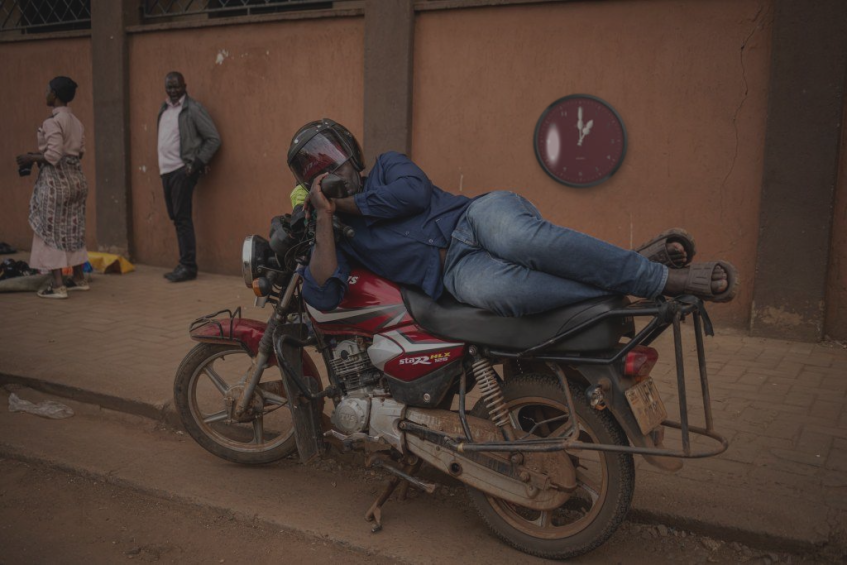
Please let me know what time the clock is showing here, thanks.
1:00
